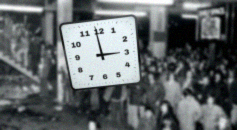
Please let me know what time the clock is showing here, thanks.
2:59
